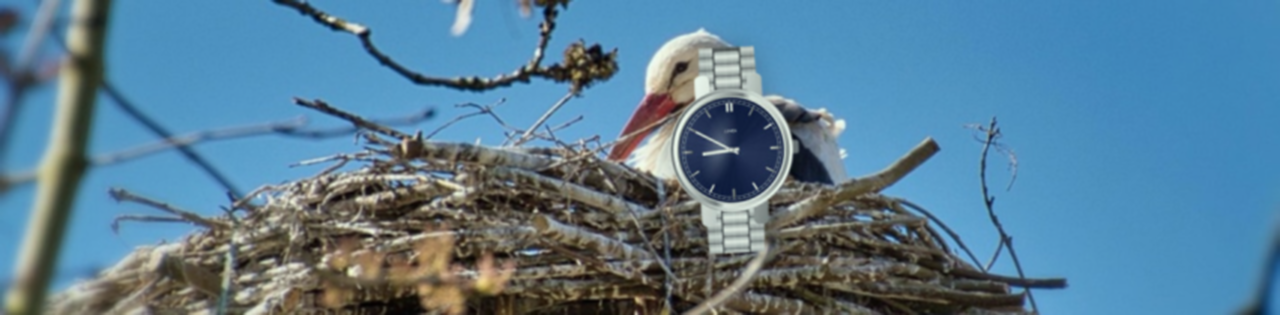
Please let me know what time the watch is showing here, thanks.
8:50
